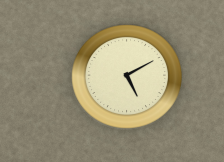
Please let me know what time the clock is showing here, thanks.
5:10
